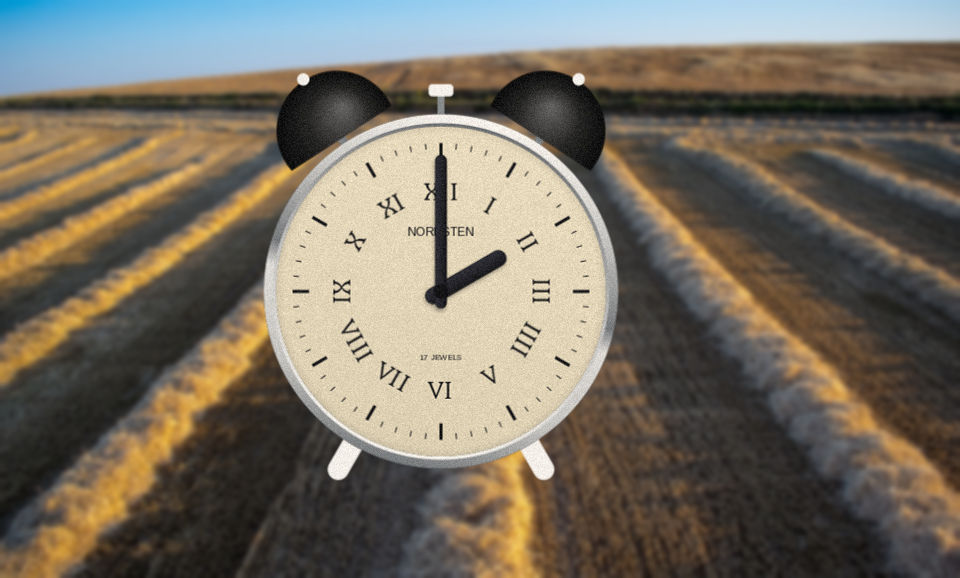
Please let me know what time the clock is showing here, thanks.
2:00
